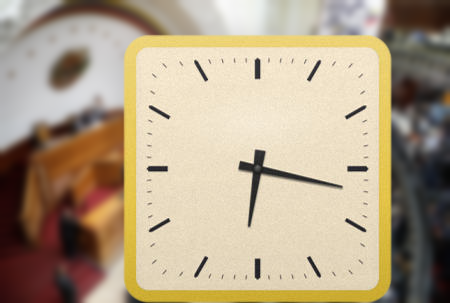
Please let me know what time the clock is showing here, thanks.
6:17
